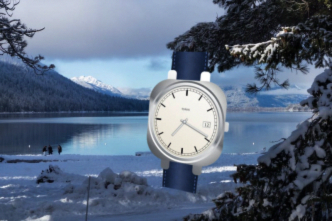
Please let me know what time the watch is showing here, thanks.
7:19
